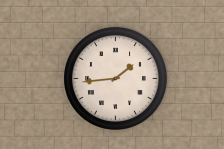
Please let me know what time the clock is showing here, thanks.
1:44
